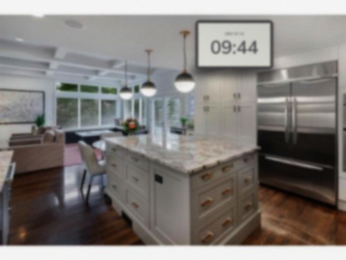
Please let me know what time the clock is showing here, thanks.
9:44
